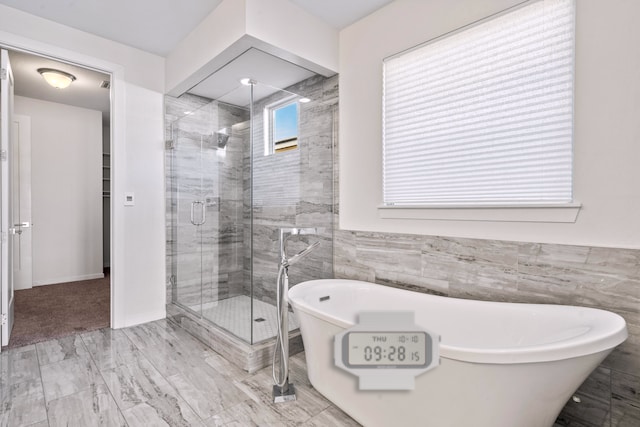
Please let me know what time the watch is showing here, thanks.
9:28
